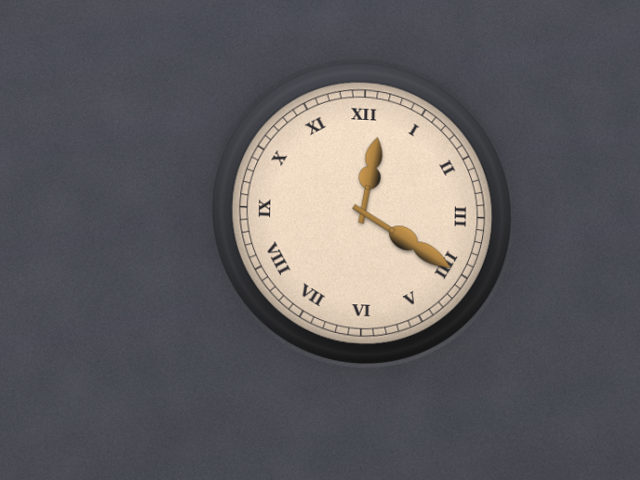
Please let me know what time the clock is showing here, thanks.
12:20
